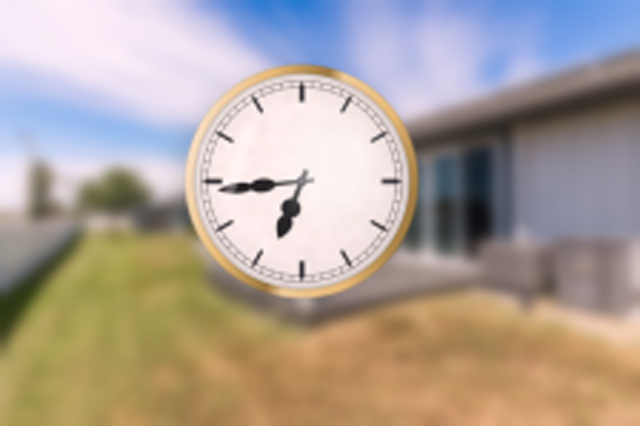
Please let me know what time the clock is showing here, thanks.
6:44
